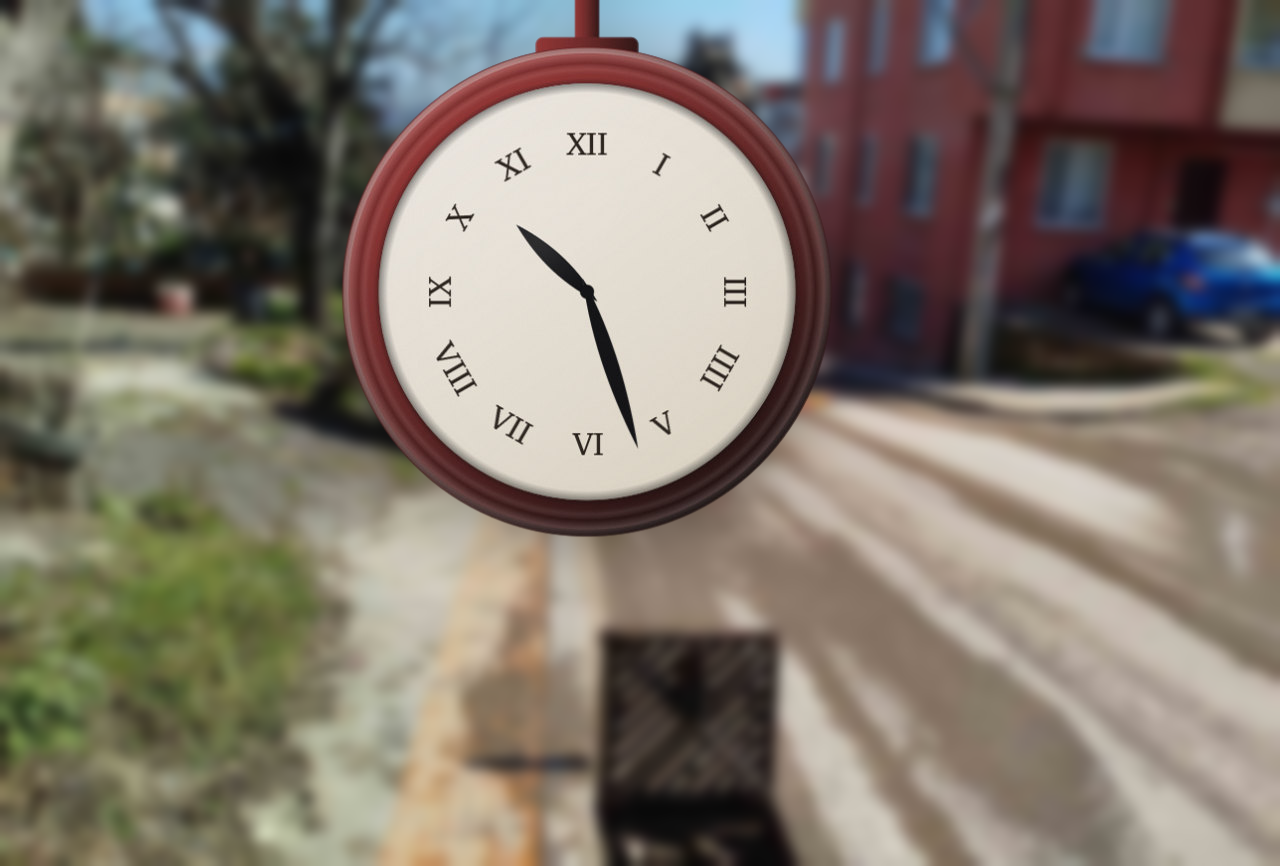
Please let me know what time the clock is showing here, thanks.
10:27
